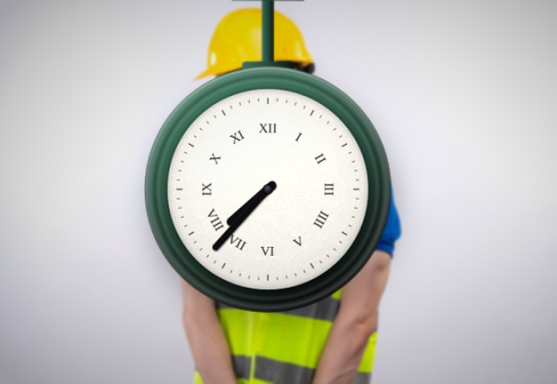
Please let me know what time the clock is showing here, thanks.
7:37
